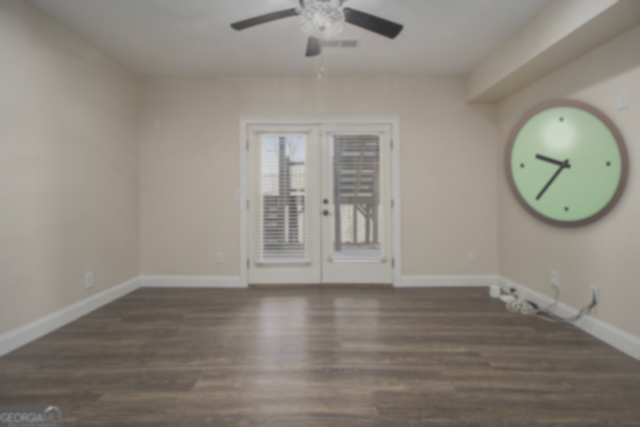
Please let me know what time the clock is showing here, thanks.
9:37
